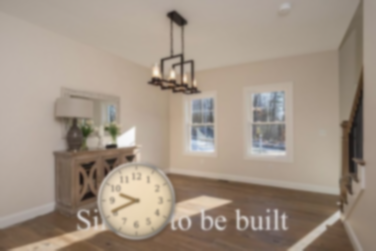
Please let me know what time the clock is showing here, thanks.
9:41
